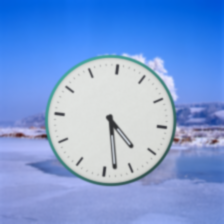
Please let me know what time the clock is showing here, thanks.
4:28
